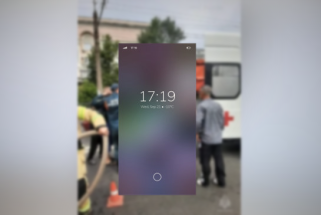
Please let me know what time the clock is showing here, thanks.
17:19
